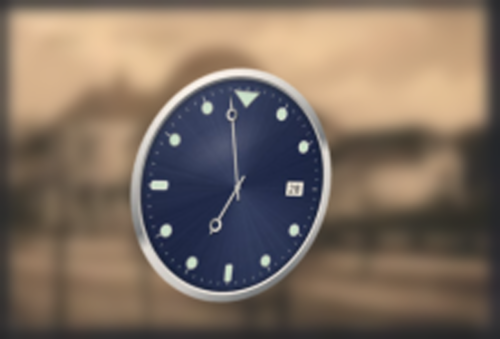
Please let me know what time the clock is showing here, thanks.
6:58
